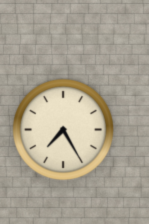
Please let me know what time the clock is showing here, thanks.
7:25
